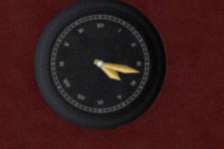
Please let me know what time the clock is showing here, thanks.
4:17
